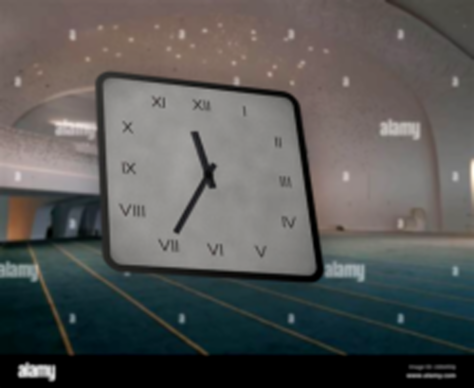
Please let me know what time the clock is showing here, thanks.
11:35
